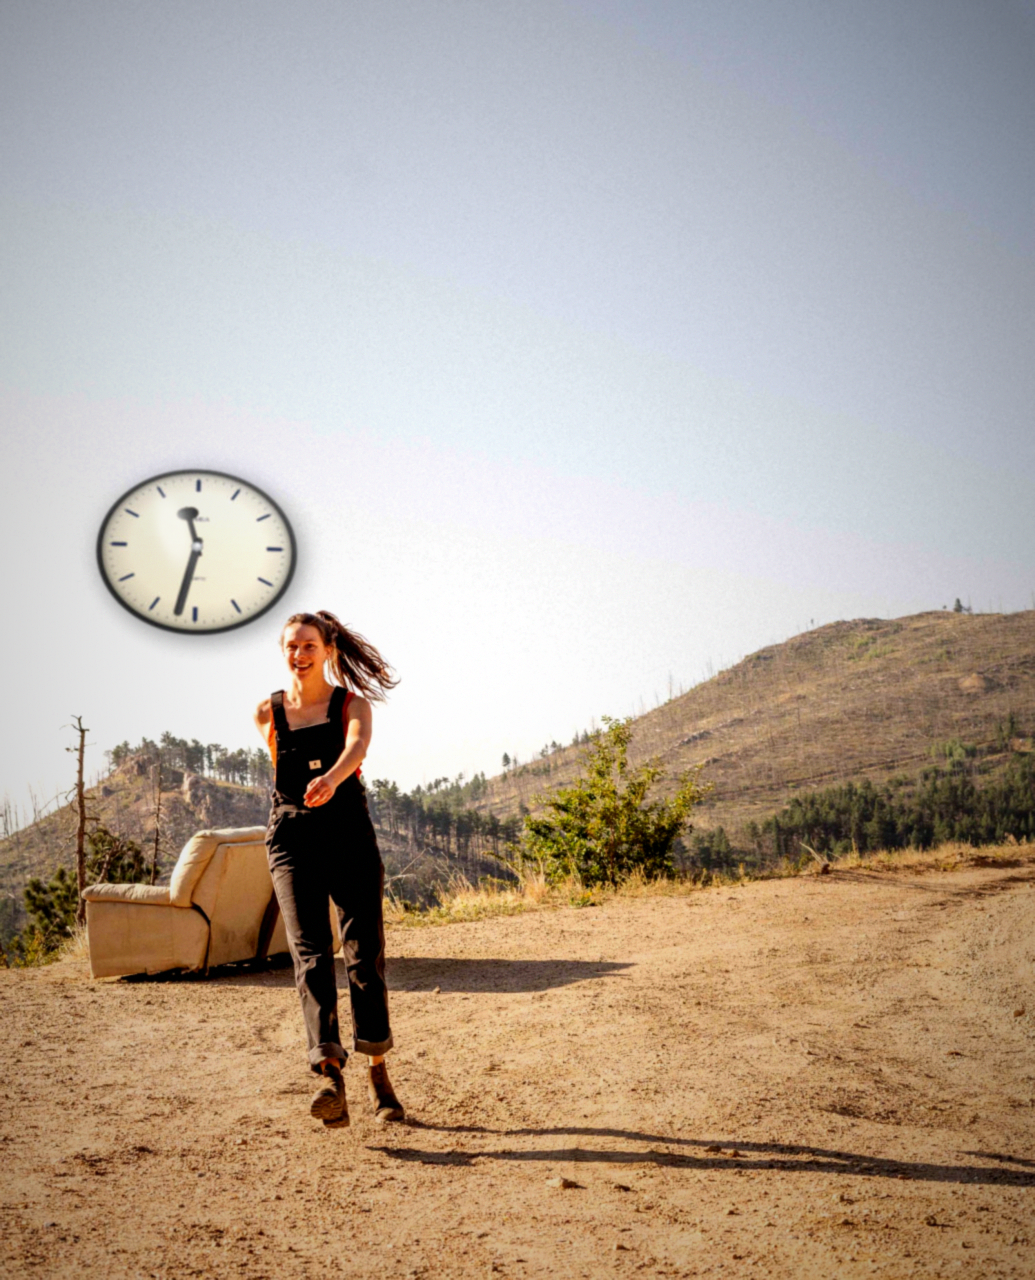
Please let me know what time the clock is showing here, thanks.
11:32
